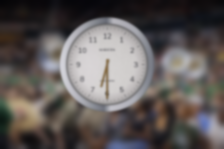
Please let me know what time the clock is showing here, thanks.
6:30
